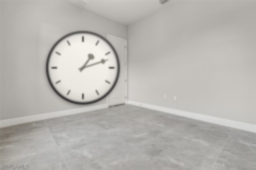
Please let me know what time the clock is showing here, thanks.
1:12
